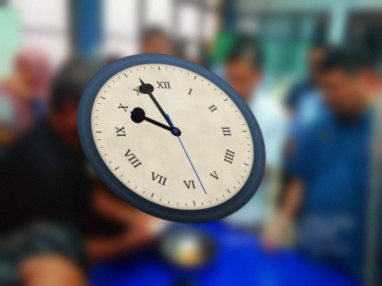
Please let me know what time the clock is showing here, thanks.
9:56:28
